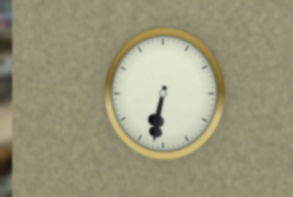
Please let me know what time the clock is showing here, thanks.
6:32
